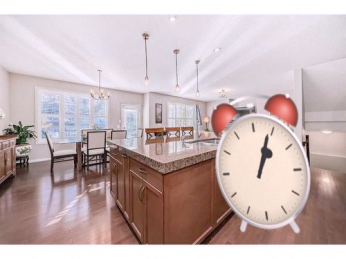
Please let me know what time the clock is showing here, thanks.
1:04
